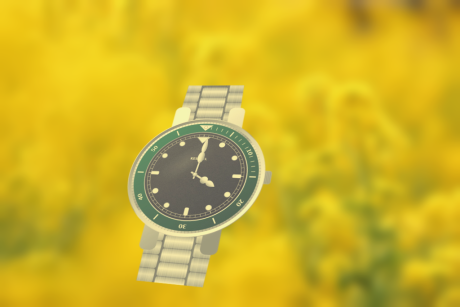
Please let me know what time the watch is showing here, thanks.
4:01
